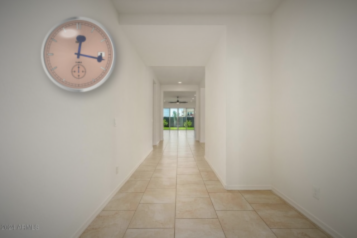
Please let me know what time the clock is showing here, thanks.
12:17
